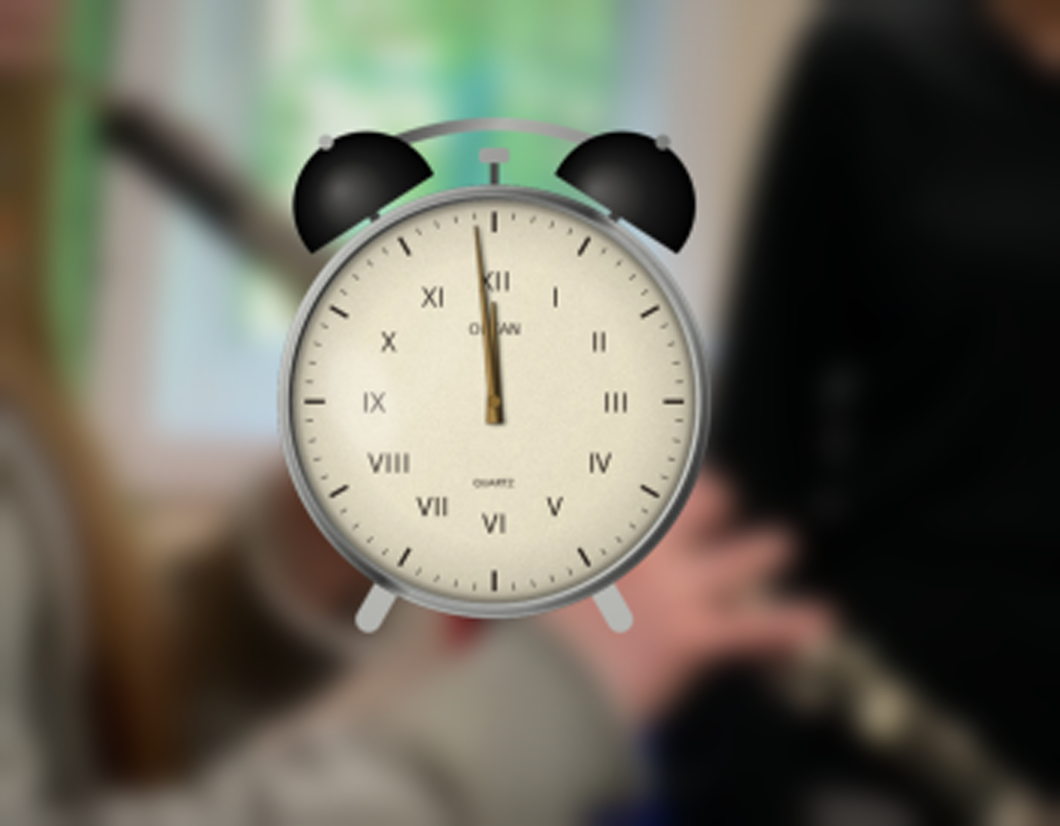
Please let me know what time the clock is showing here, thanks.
11:59
